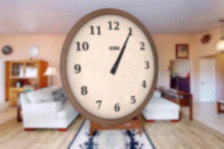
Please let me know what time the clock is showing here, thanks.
1:05
